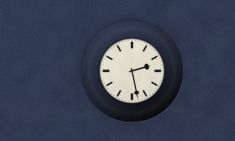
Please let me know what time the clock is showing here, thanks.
2:28
